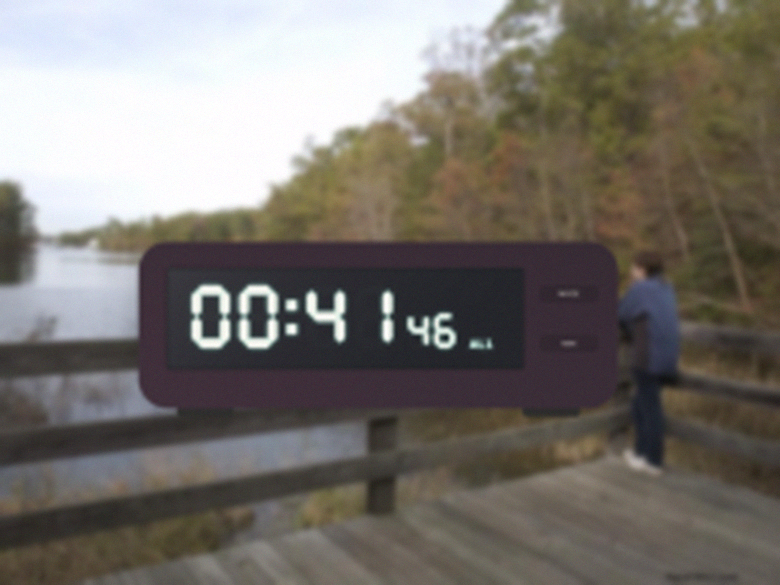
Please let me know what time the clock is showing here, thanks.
0:41:46
